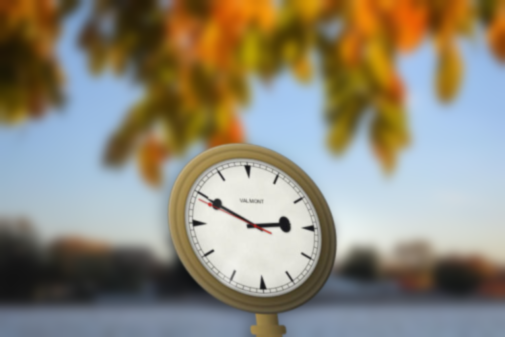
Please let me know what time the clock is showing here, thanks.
2:49:49
